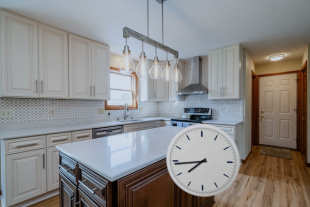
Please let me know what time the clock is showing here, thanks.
7:44
